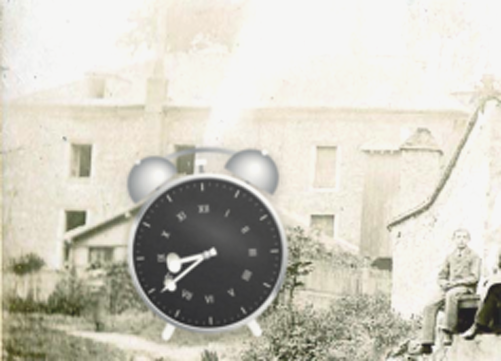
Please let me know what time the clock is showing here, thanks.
8:39
